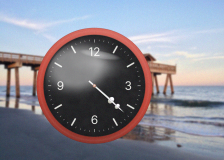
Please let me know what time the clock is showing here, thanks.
4:22
